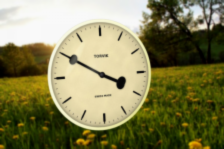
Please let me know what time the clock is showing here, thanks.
3:50
